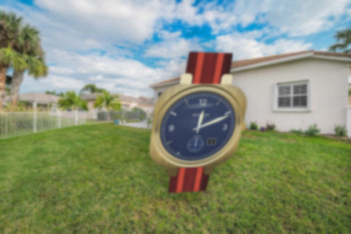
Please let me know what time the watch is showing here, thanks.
12:11
